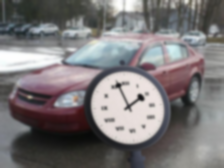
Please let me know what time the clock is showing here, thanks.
1:57
